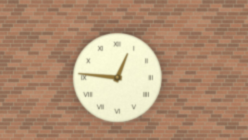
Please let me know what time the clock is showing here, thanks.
12:46
